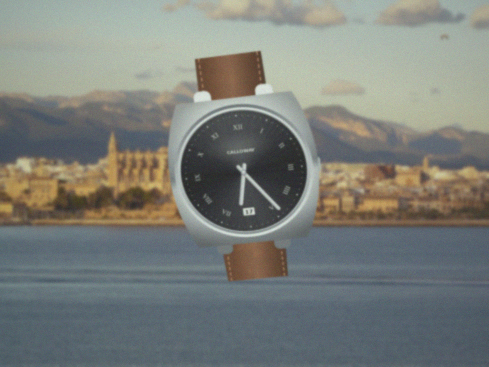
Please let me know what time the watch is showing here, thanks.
6:24
